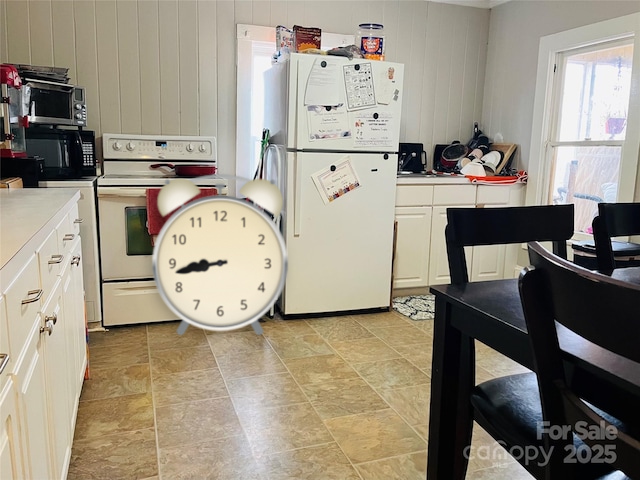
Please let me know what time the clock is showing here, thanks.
8:43
